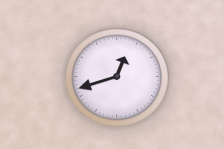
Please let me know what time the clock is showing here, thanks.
12:42
